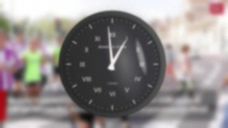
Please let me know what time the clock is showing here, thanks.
12:59
